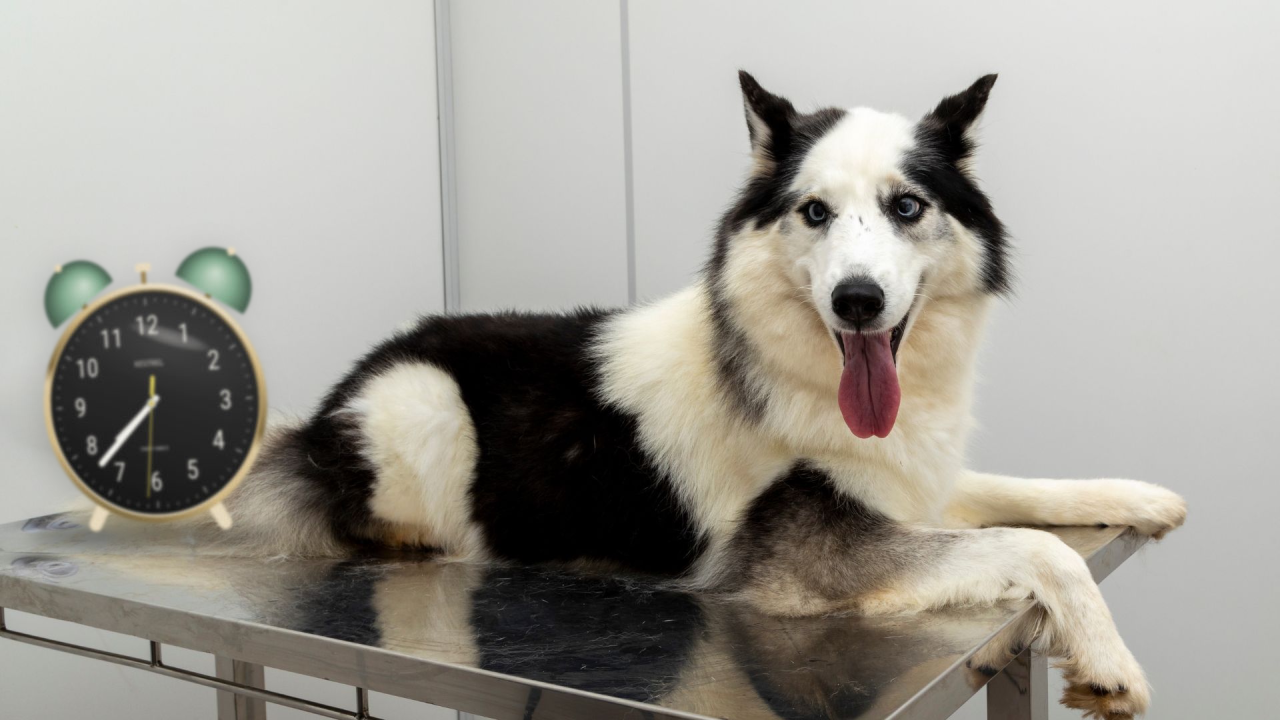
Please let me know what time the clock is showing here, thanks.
7:37:31
